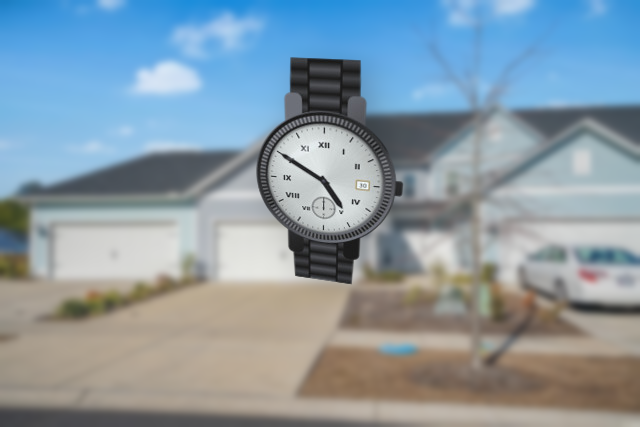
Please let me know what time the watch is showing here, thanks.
4:50
